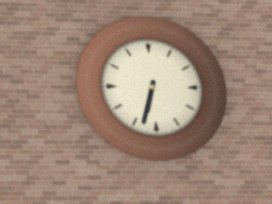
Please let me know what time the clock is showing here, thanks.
6:33
